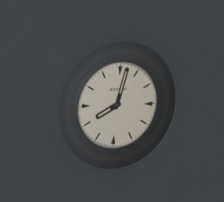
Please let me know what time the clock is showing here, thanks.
8:02
